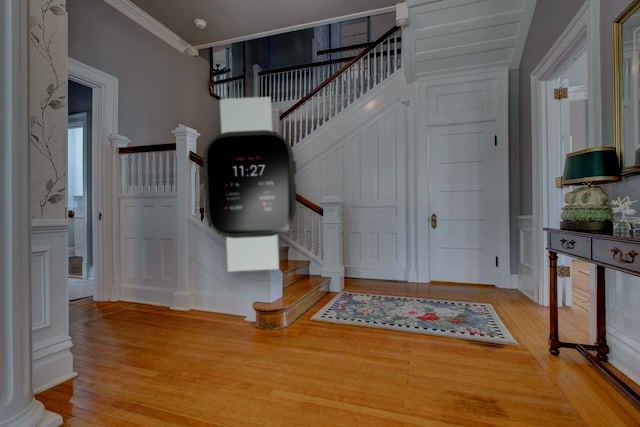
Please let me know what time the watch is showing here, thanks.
11:27
